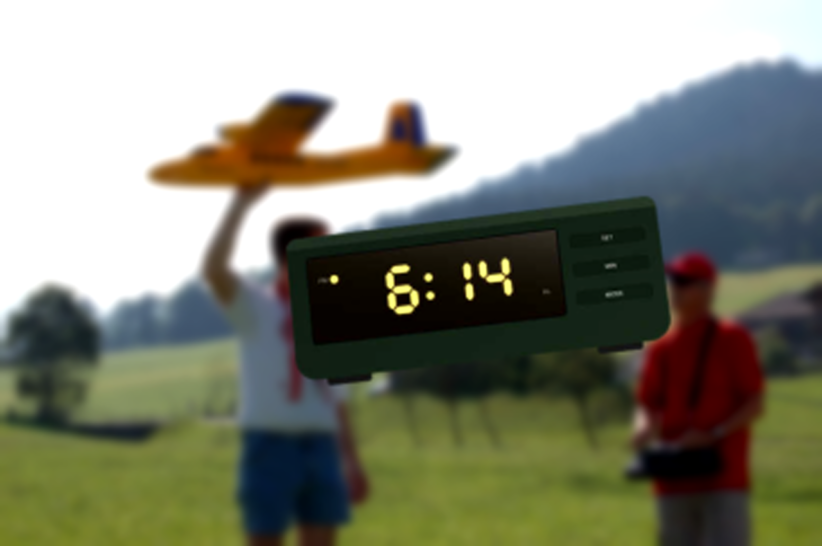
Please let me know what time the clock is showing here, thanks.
6:14
